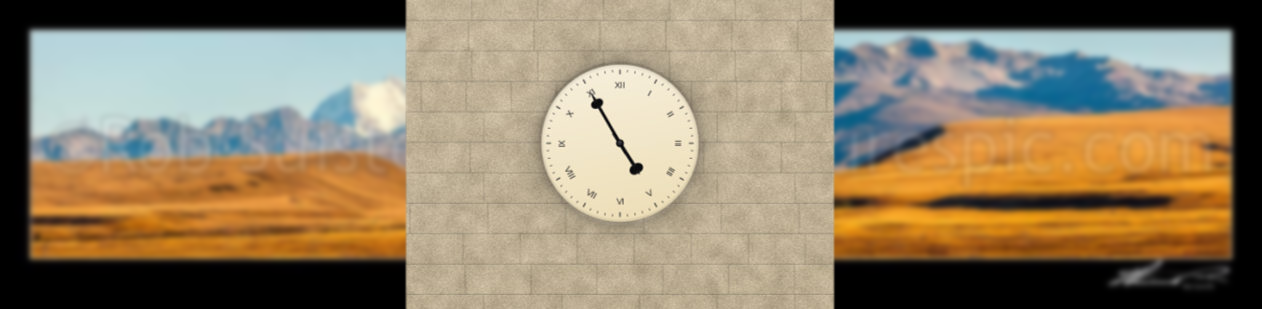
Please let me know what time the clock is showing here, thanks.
4:55
